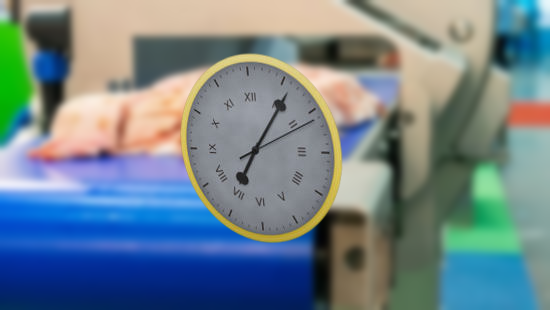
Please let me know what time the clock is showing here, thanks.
7:06:11
